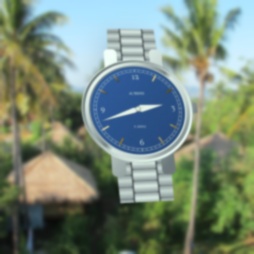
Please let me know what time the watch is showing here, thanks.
2:42
